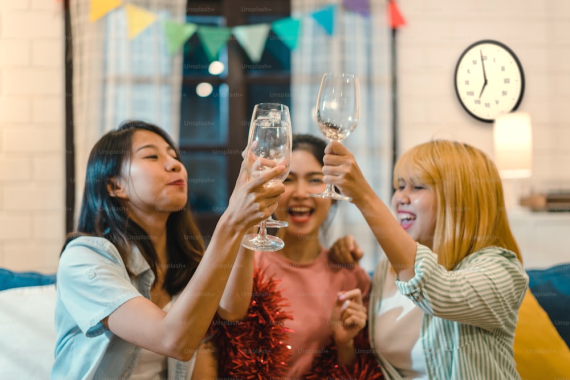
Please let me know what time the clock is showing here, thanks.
6:59
